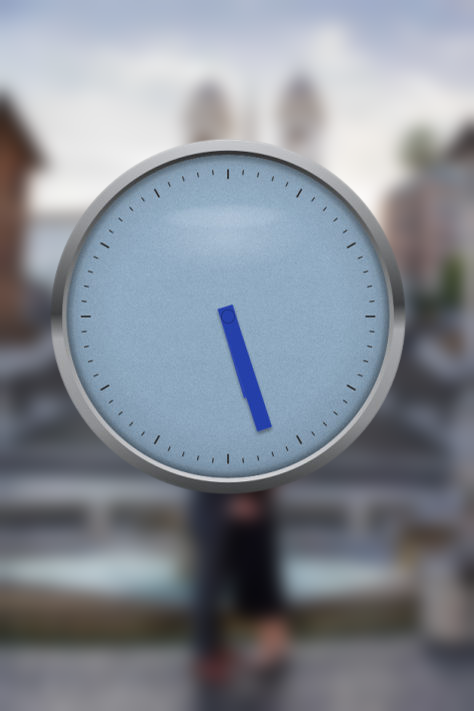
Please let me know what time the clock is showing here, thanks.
5:27
